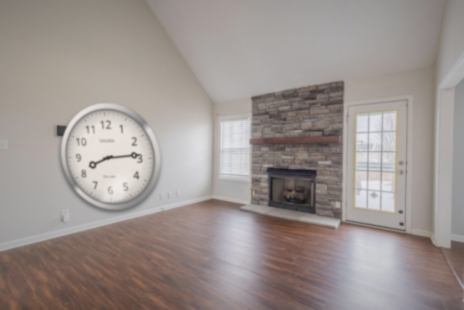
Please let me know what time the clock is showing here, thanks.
8:14
